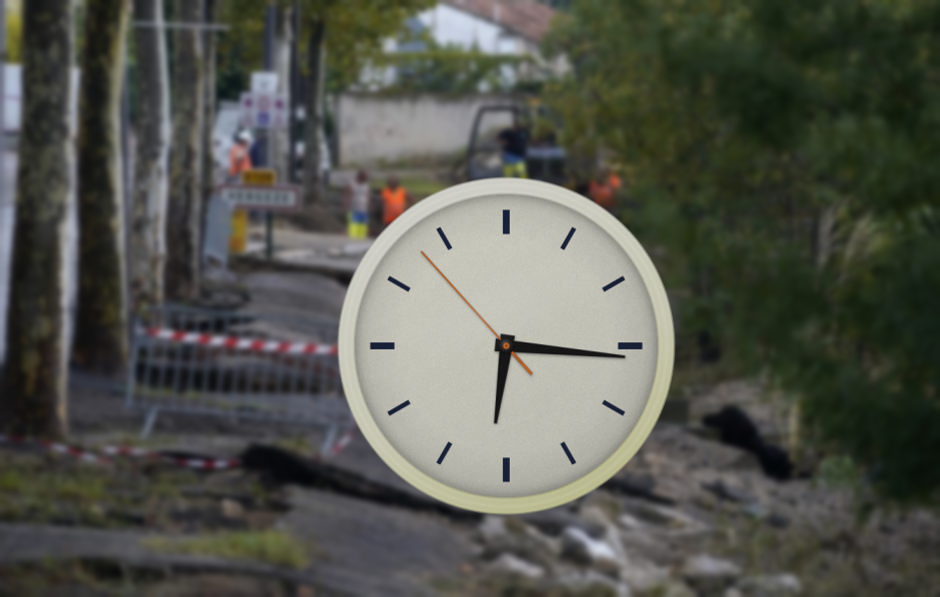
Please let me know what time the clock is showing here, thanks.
6:15:53
